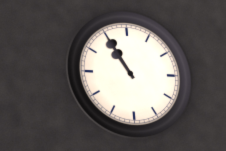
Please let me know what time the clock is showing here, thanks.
10:55
